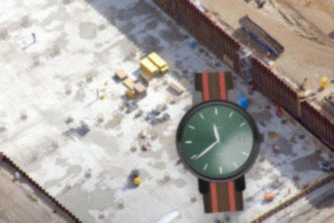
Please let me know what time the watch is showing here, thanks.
11:39
